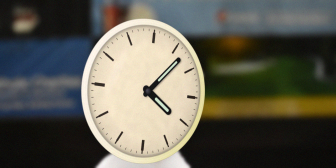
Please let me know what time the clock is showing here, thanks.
4:07
